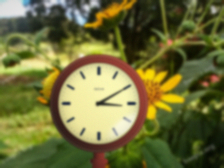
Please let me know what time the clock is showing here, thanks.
3:10
